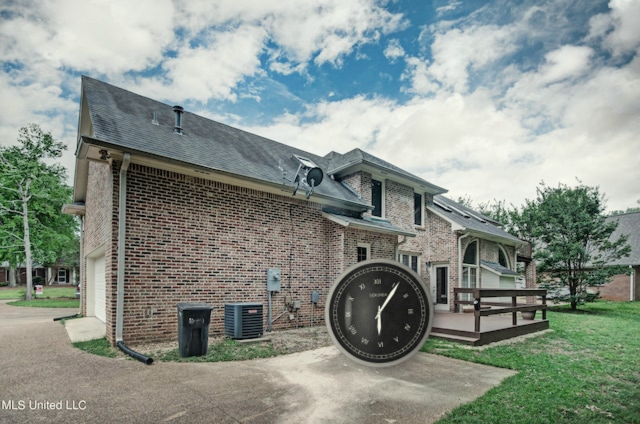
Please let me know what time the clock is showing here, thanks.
6:06
